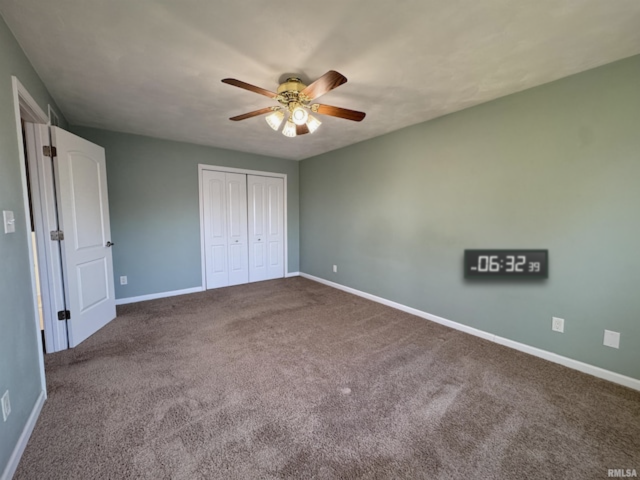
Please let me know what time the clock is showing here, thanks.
6:32
